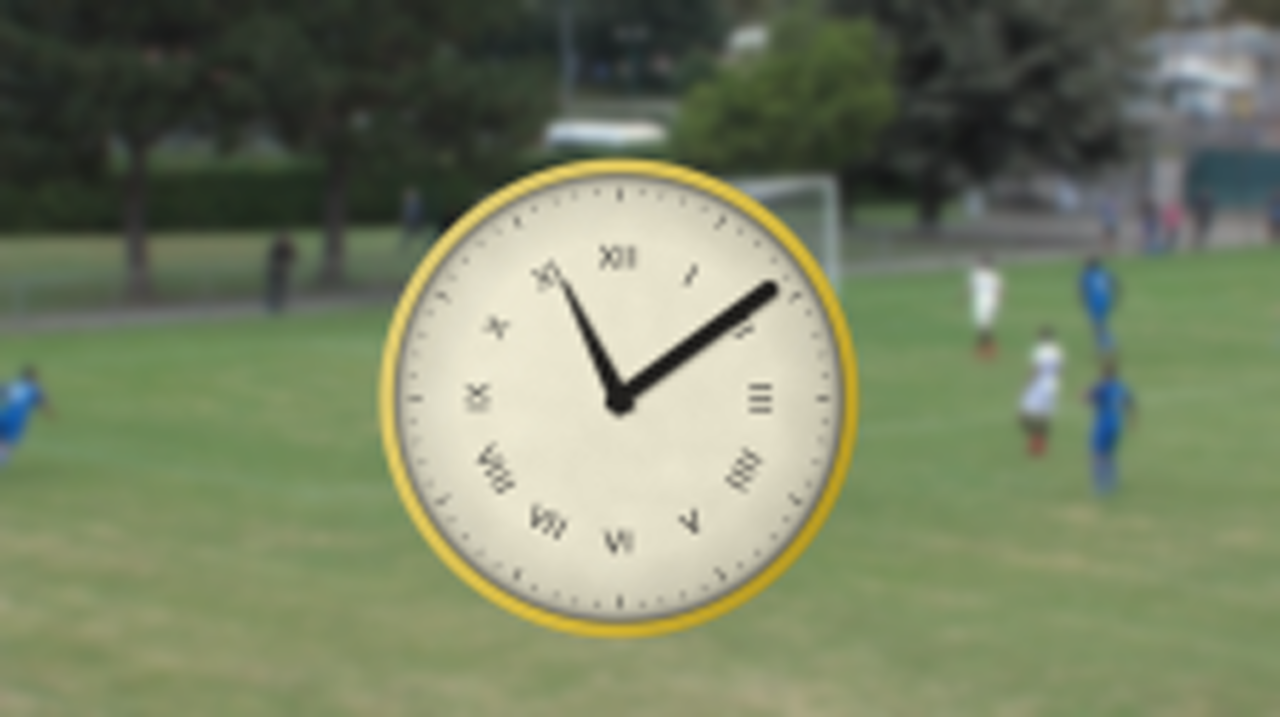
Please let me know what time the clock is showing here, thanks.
11:09
